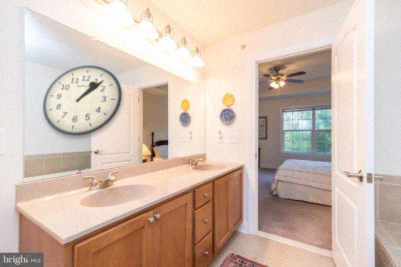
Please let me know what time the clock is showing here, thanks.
1:07
